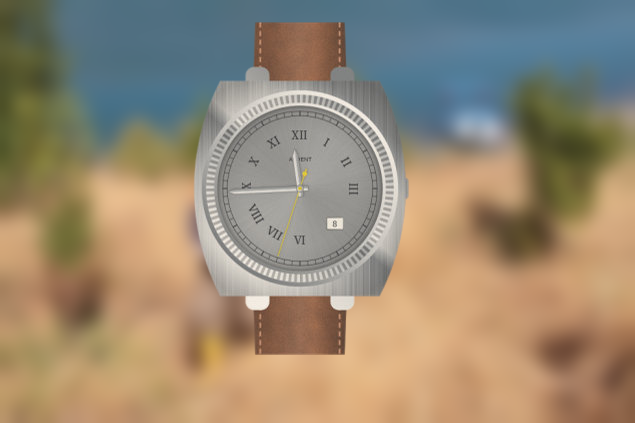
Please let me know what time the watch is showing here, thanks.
11:44:33
